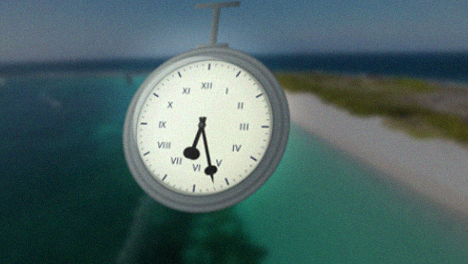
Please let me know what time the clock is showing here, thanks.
6:27
